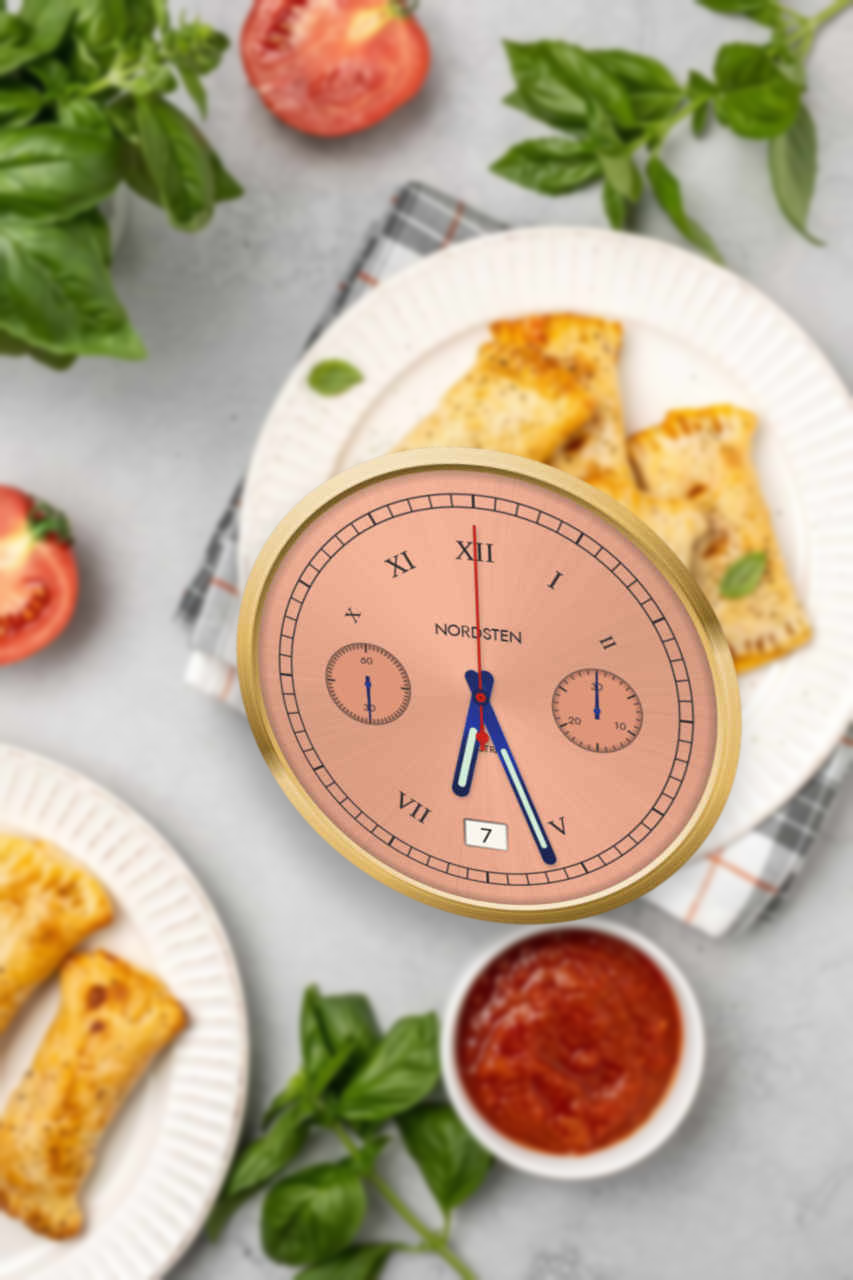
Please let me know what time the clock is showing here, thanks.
6:26:30
